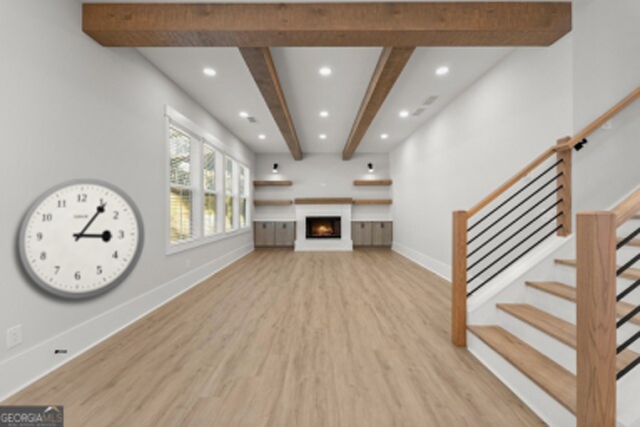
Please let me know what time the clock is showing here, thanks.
3:06
